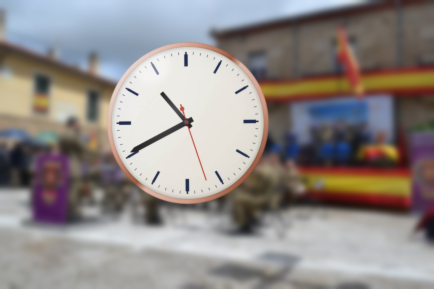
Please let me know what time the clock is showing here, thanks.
10:40:27
